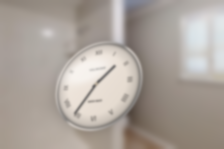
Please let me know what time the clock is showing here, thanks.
1:36
